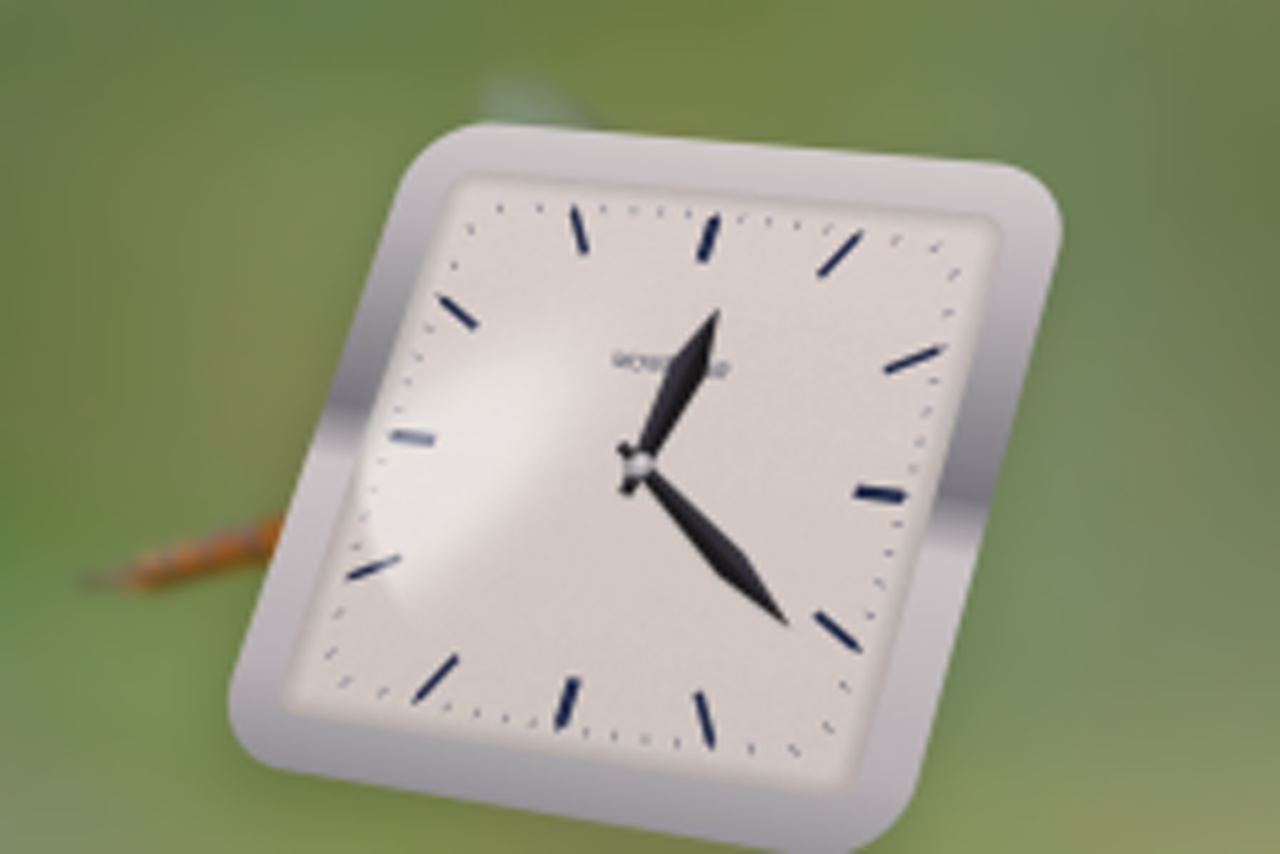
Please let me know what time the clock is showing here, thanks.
12:21
